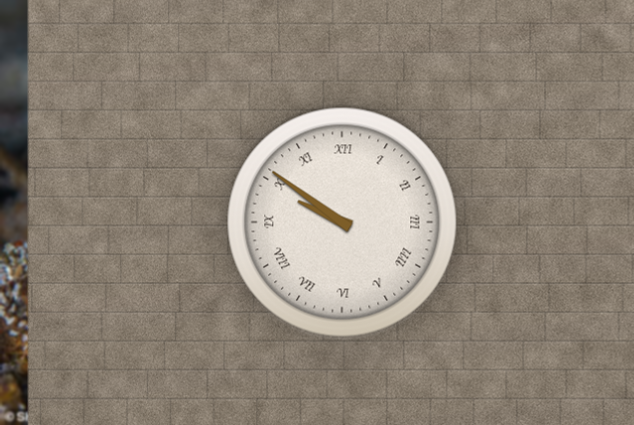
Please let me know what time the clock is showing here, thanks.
9:51
